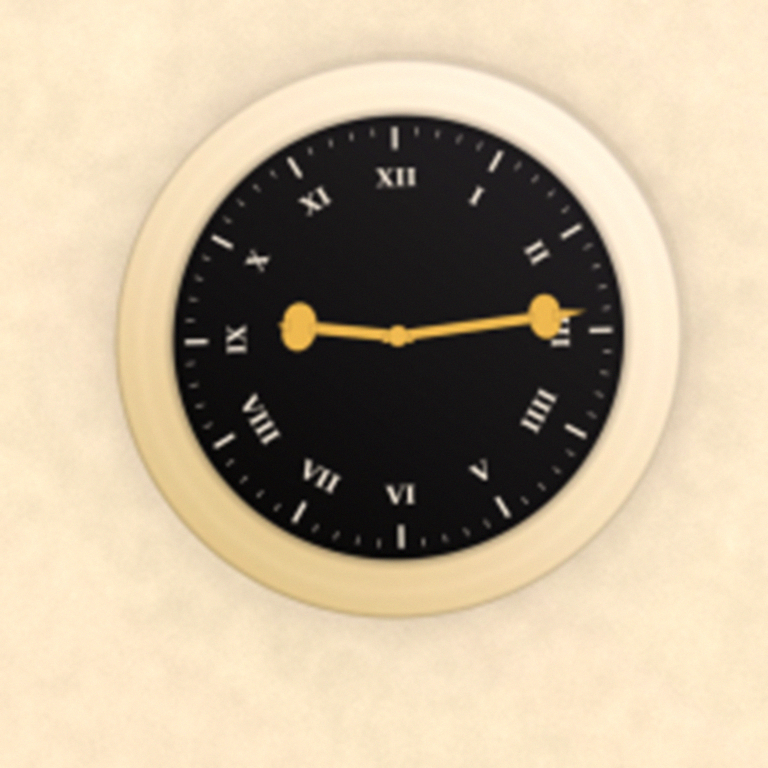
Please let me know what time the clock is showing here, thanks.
9:14
